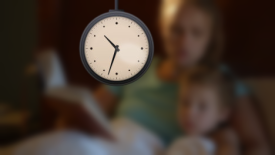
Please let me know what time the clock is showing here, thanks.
10:33
